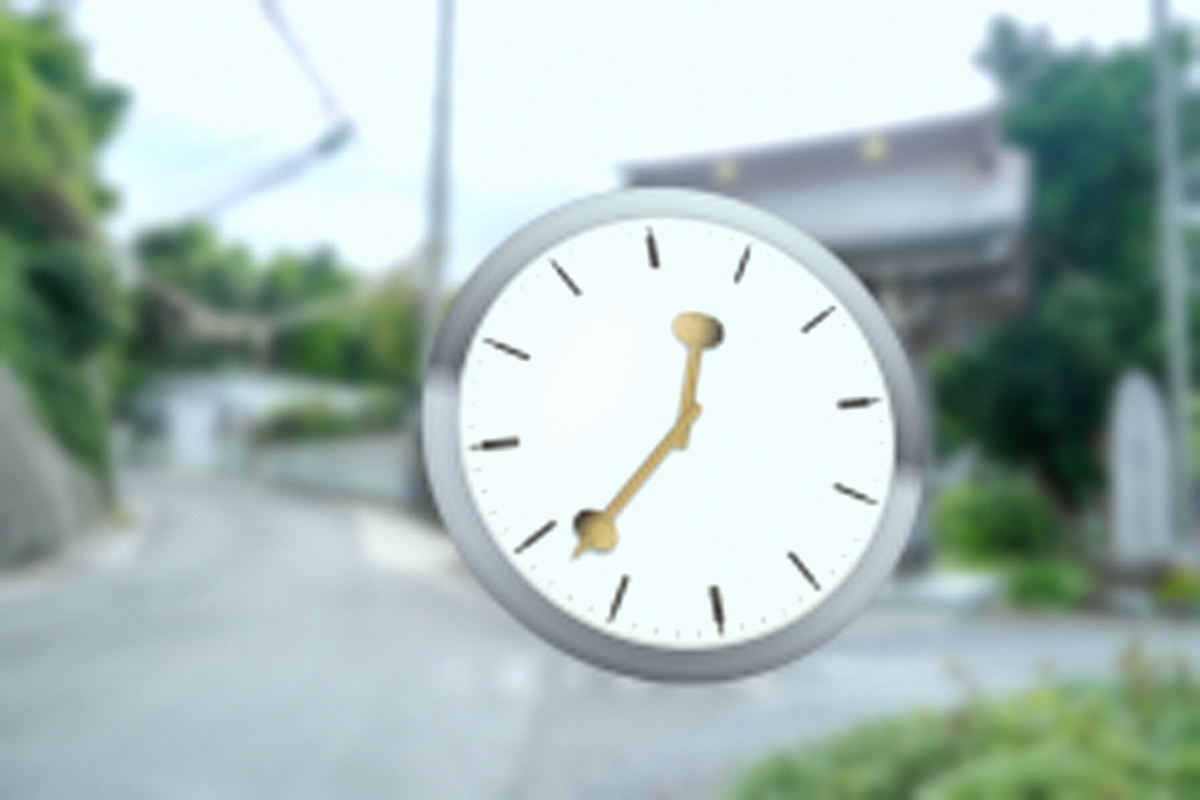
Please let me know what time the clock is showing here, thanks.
12:38
